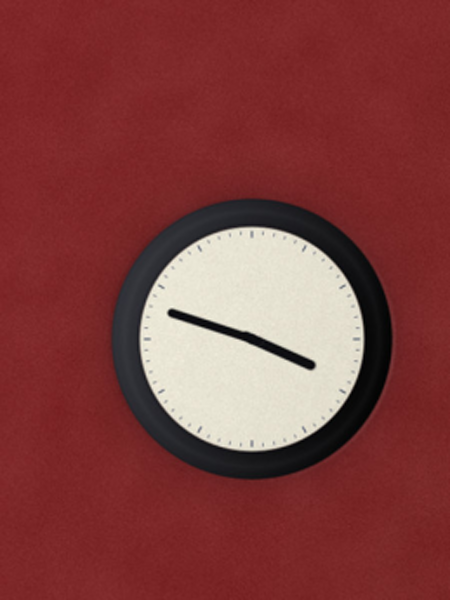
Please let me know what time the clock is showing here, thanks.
3:48
